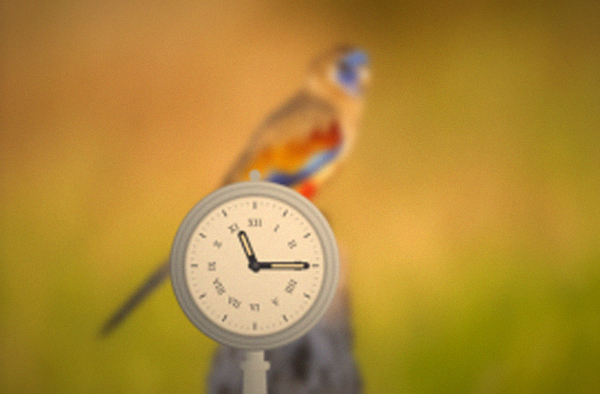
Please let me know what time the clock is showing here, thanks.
11:15
